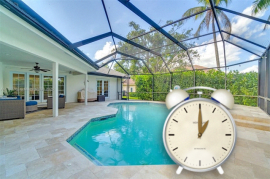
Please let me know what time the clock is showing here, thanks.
1:00
